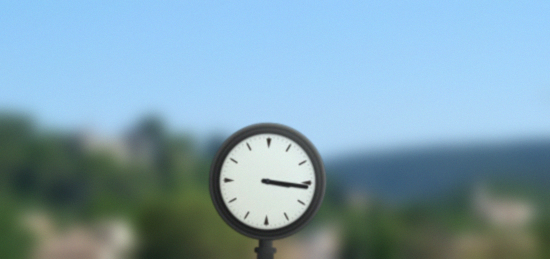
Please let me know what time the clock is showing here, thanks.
3:16
